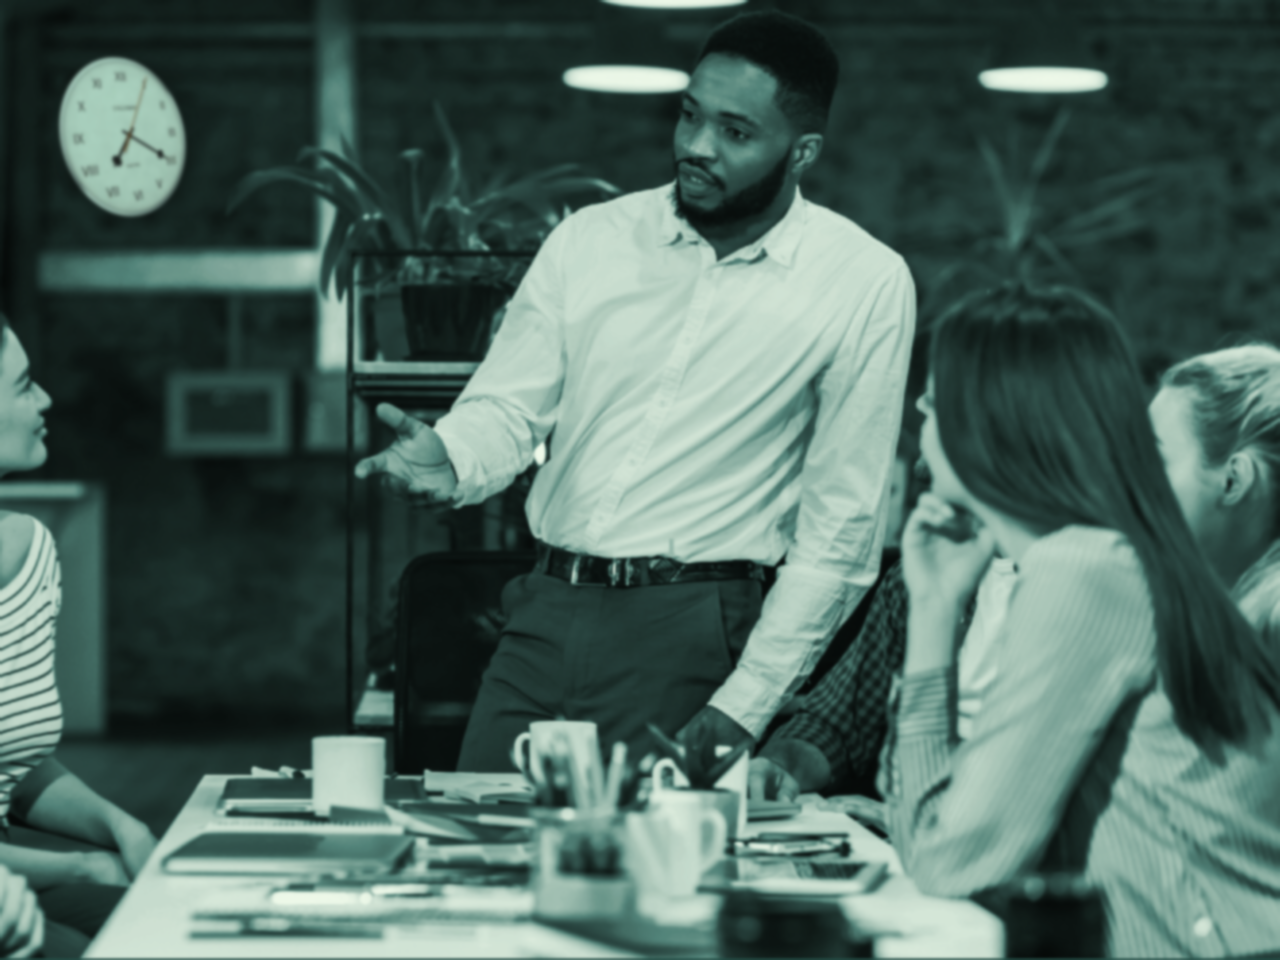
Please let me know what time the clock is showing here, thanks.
7:20:05
